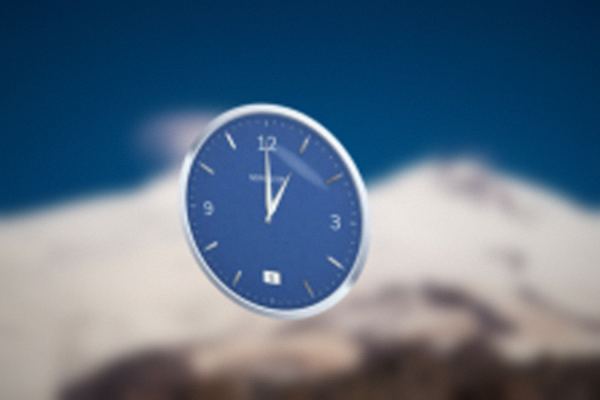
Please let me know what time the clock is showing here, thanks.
1:00
